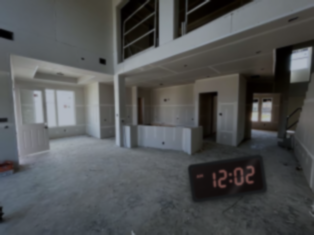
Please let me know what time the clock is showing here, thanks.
12:02
